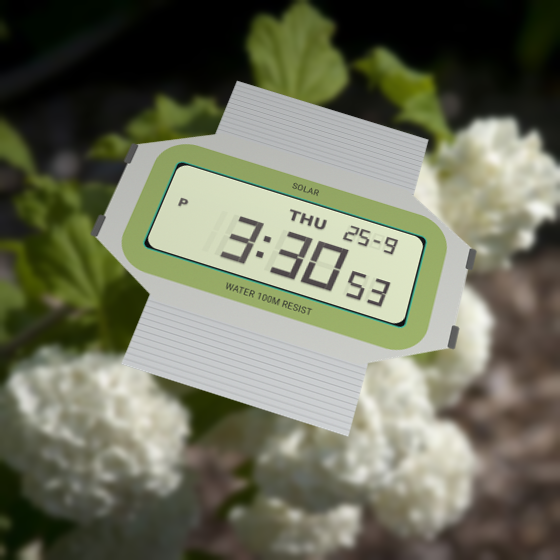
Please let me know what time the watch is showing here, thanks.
3:30:53
